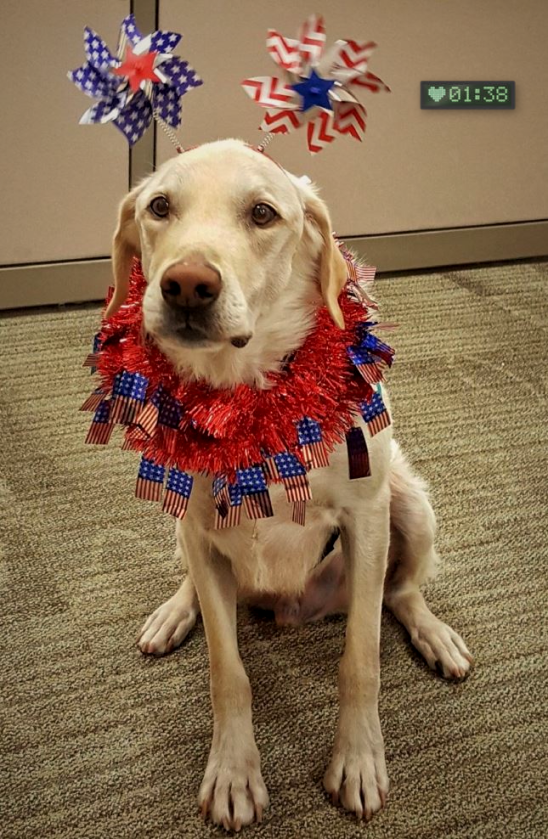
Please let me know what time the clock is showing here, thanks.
1:38
